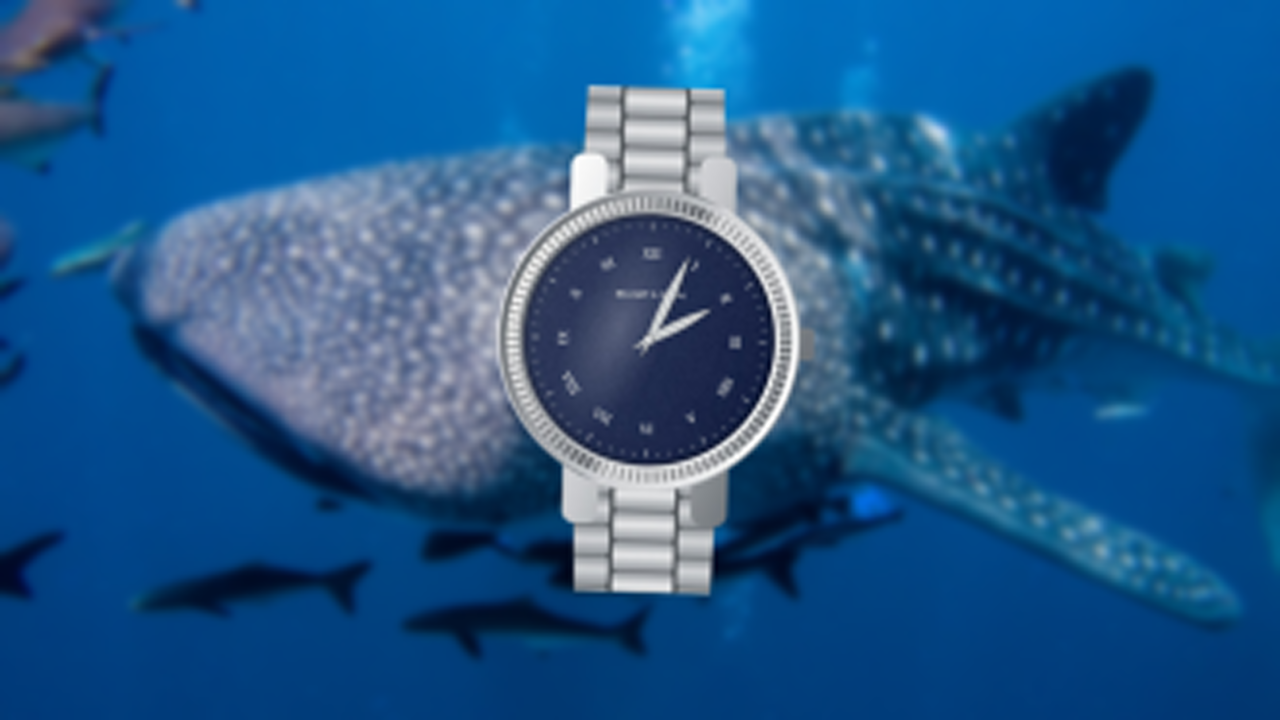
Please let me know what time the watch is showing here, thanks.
2:04
